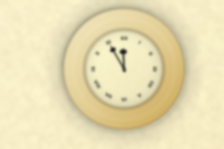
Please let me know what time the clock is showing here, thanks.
11:55
